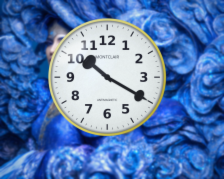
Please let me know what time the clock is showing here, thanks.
10:20
